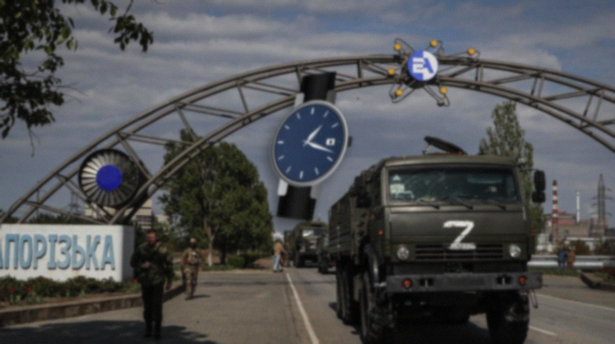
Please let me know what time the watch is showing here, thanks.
1:18
